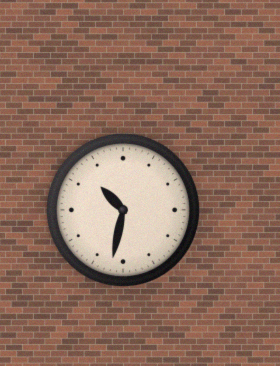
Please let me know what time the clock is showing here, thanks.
10:32
